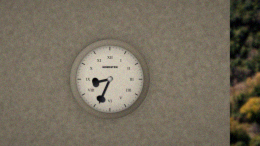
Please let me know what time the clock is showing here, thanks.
8:34
